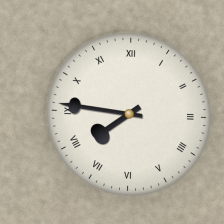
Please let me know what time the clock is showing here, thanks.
7:46
